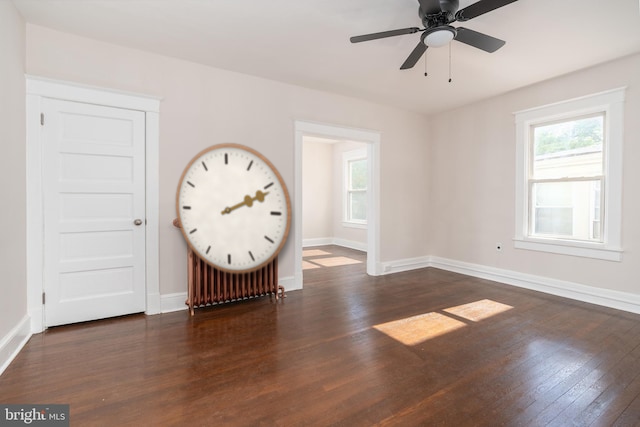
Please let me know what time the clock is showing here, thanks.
2:11
